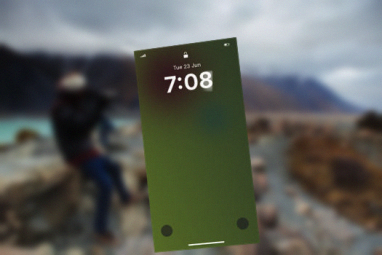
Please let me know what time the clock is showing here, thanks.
7:08
